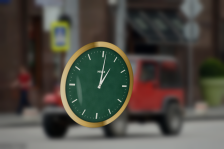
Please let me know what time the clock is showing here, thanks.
1:01
